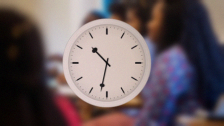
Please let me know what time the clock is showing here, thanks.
10:32
